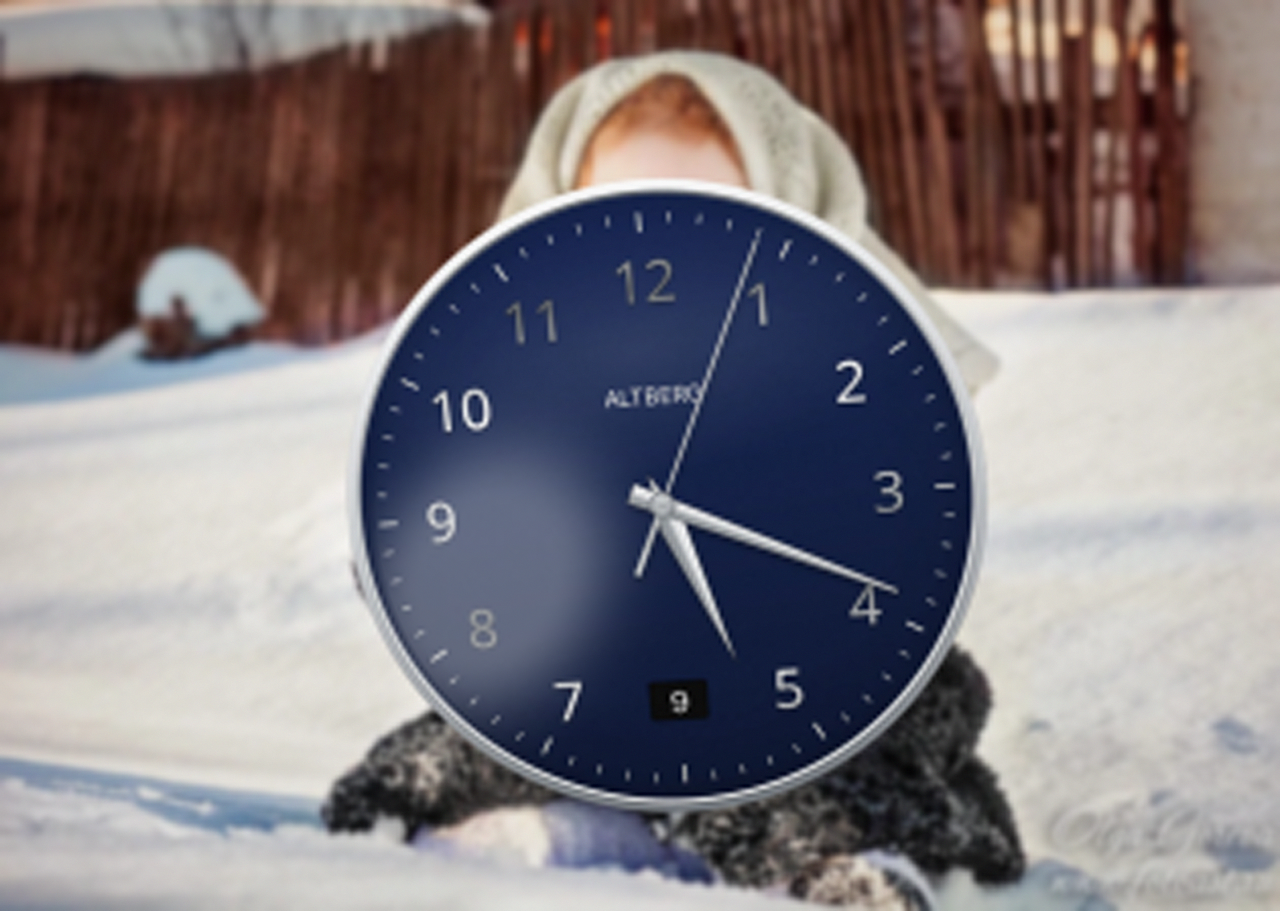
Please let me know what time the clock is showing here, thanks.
5:19:04
